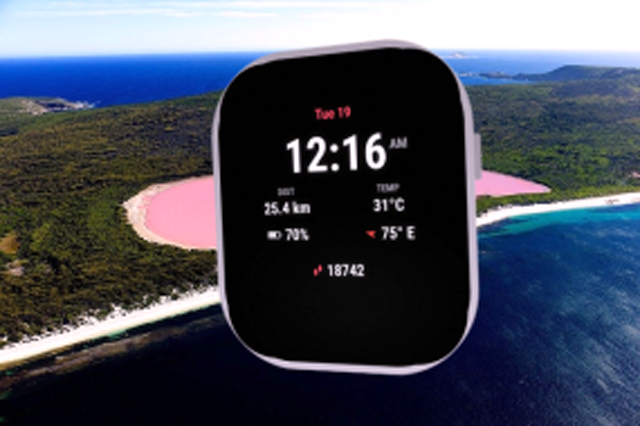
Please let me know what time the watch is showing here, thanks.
12:16
